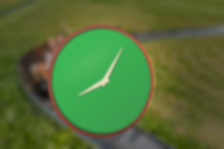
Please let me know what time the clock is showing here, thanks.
8:05
